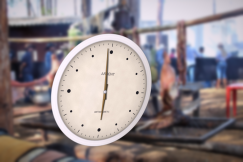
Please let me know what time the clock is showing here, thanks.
5:59
